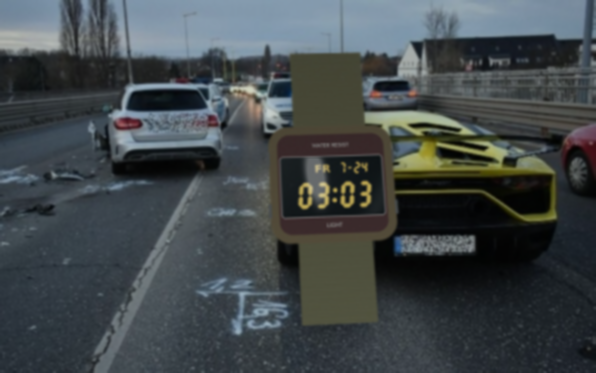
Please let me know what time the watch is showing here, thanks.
3:03
